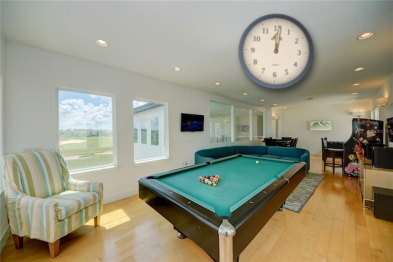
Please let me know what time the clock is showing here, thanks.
12:01
